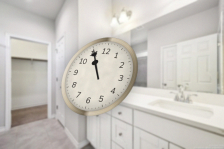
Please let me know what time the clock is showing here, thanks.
10:55
